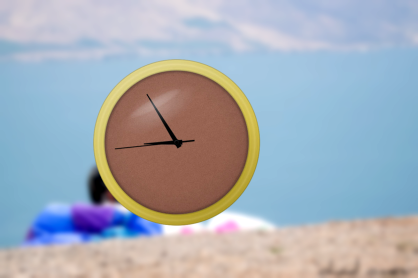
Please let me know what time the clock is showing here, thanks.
8:54:44
